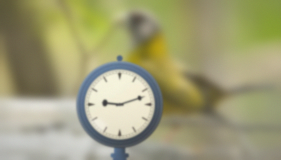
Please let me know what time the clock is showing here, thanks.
9:12
